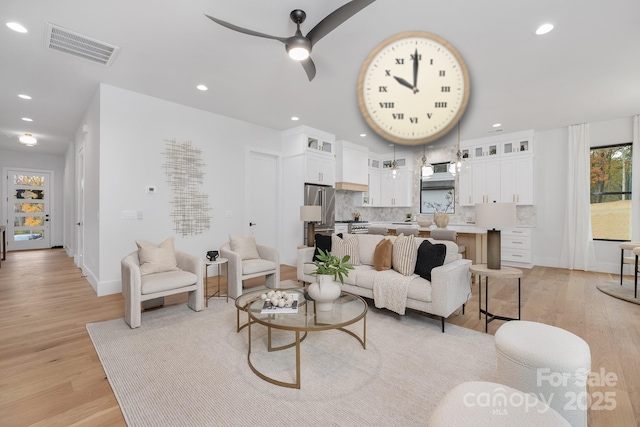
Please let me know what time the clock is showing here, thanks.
10:00
